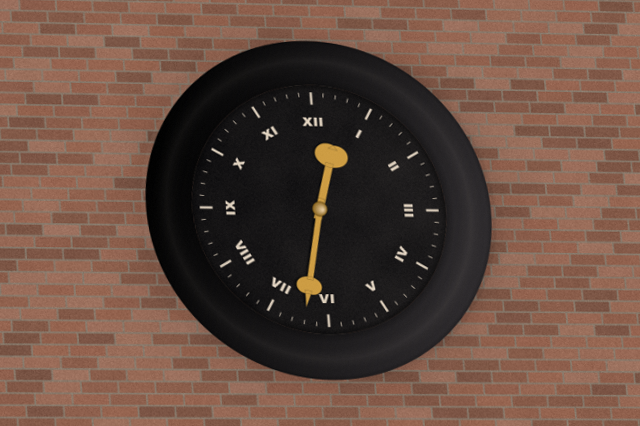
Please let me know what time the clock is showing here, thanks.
12:32
